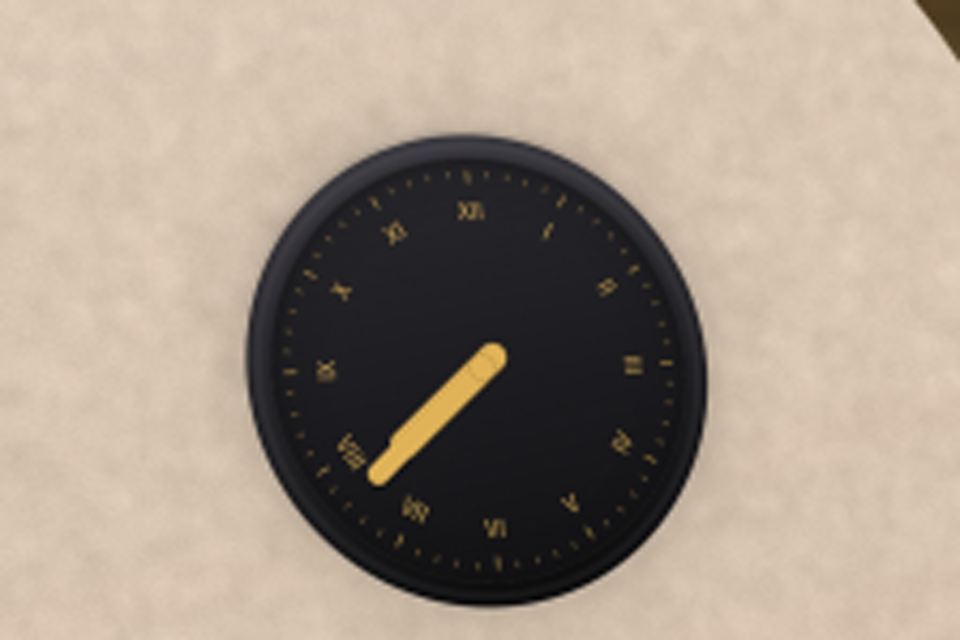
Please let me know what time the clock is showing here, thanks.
7:38
